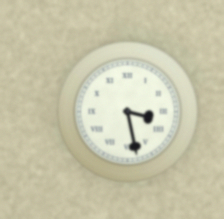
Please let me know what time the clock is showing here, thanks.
3:28
